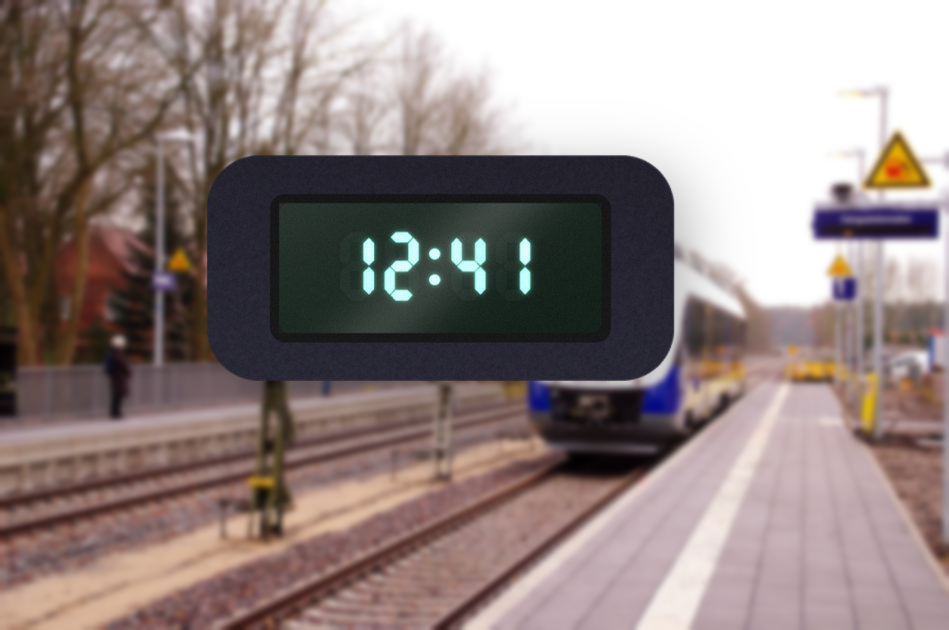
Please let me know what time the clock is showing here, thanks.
12:41
